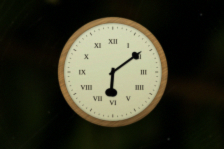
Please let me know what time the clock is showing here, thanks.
6:09
